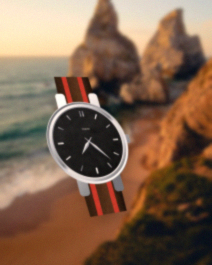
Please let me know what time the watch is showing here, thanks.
7:23
